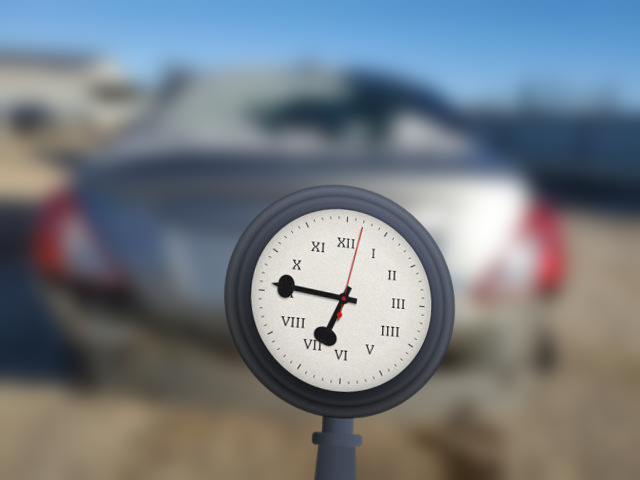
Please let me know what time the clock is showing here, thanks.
6:46:02
